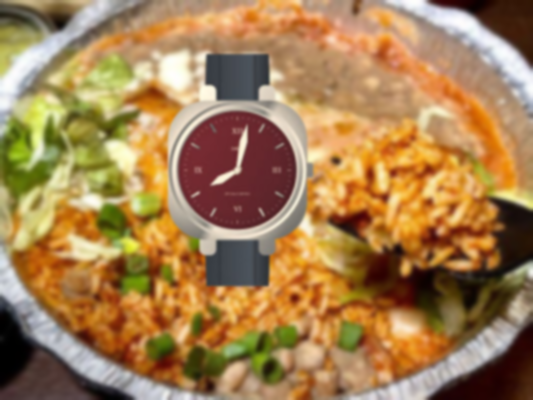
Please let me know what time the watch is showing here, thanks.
8:02
